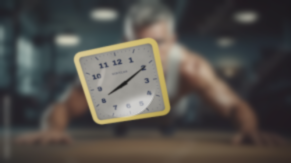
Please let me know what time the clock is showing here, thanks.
8:10
